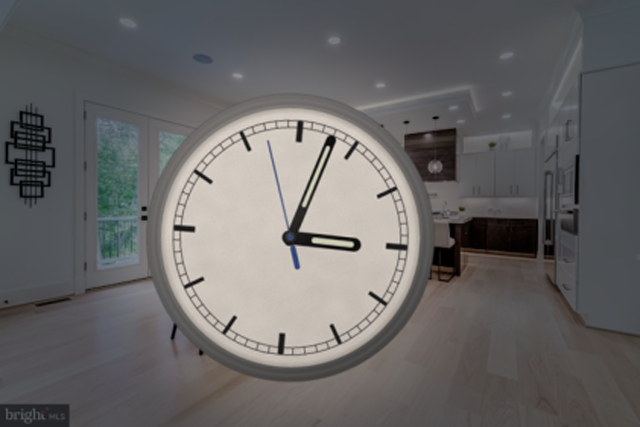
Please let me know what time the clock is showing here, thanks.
3:02:57
